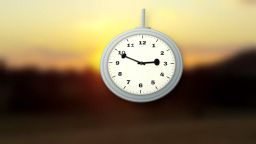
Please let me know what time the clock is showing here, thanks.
2:49
